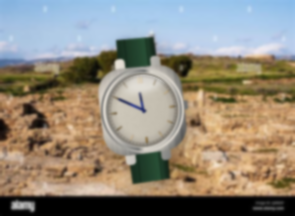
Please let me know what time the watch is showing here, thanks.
11:50
